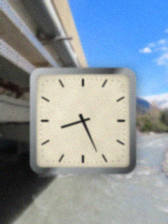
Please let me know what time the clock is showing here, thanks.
8:26
